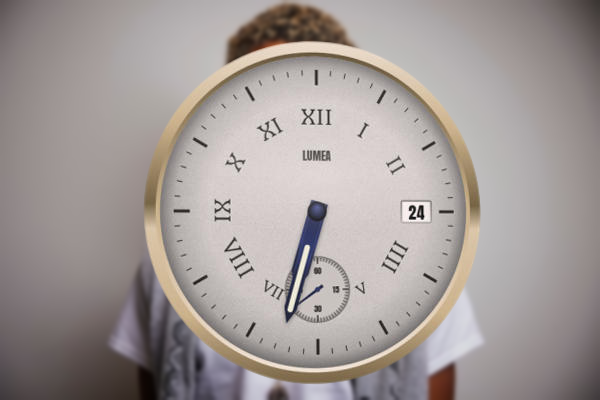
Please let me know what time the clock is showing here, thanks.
6:32:39
